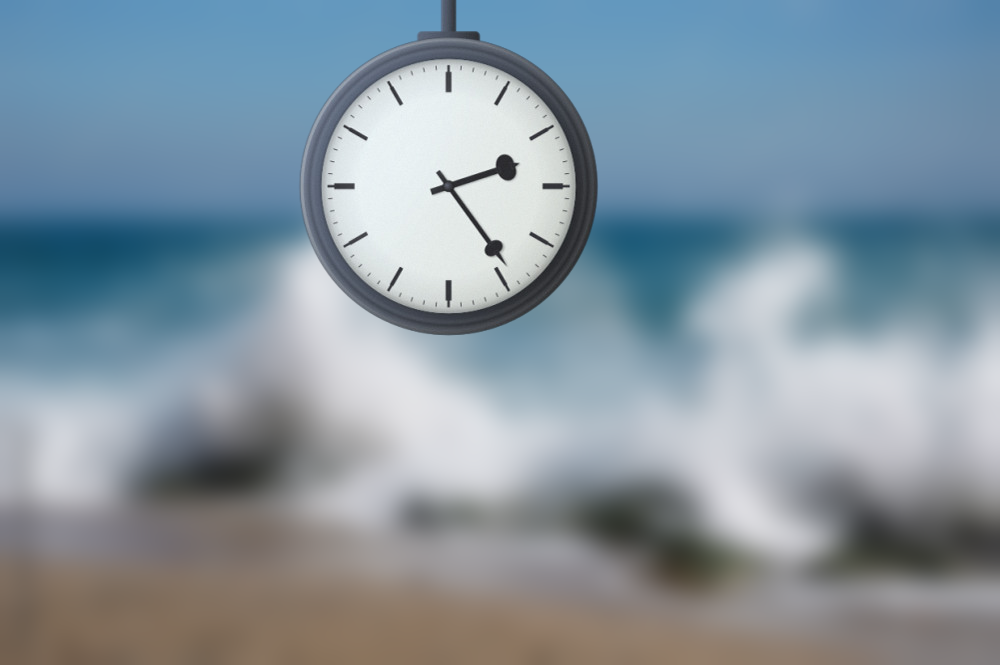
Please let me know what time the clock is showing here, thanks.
2:24
